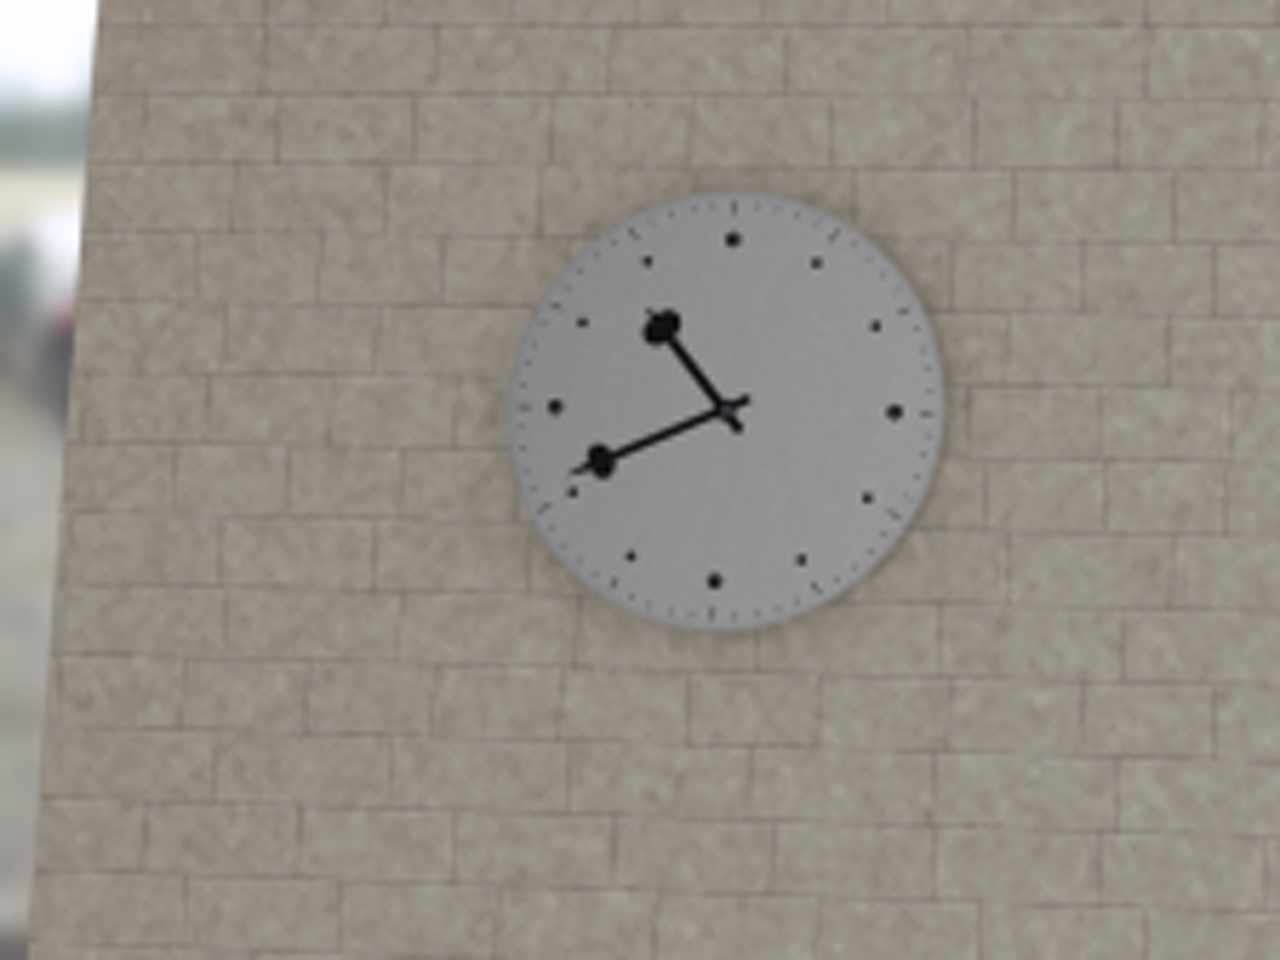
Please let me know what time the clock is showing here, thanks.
10:41
